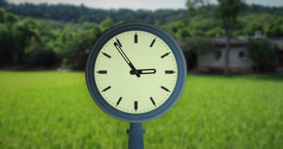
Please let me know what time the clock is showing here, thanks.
2:54
